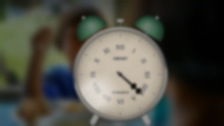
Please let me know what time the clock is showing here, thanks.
4:22
